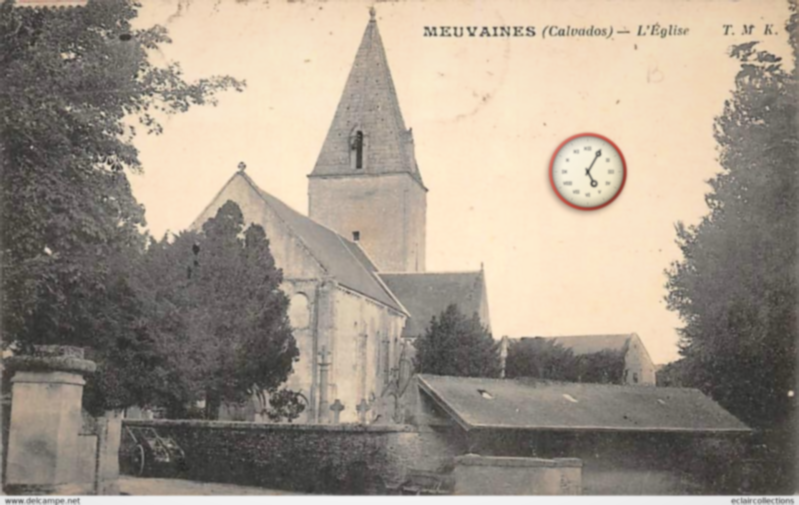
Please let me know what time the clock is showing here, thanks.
5:05
